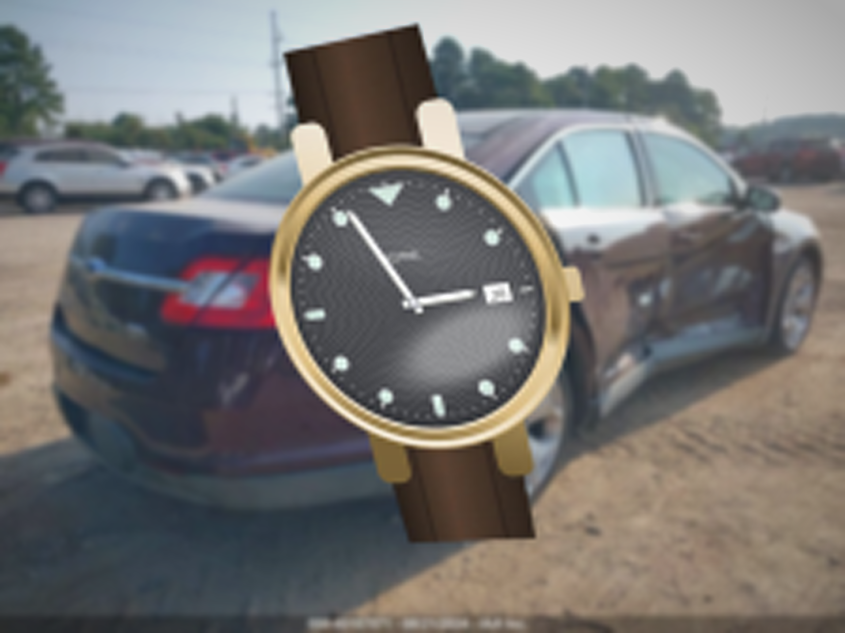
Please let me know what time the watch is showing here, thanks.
2:56
